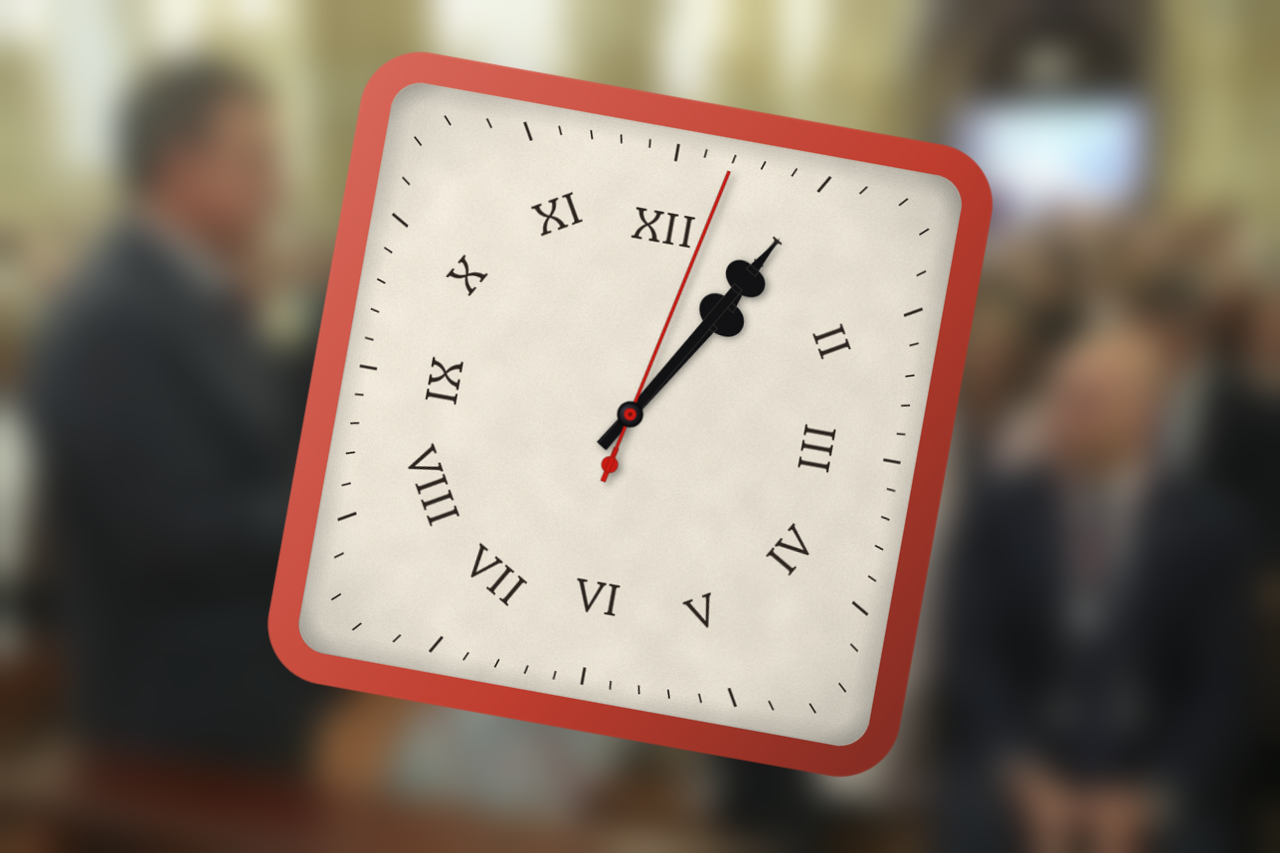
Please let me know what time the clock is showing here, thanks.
1:05:02
